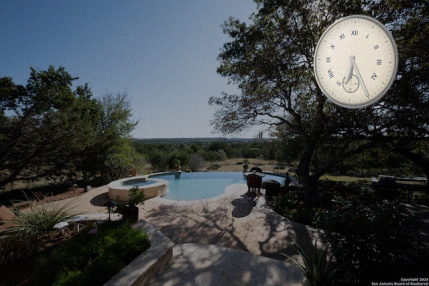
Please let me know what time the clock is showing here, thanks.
6:25
